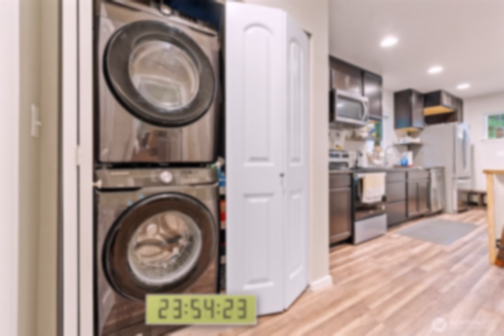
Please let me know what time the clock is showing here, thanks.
23:54:23
